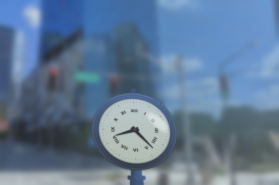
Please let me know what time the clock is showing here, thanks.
8:23
